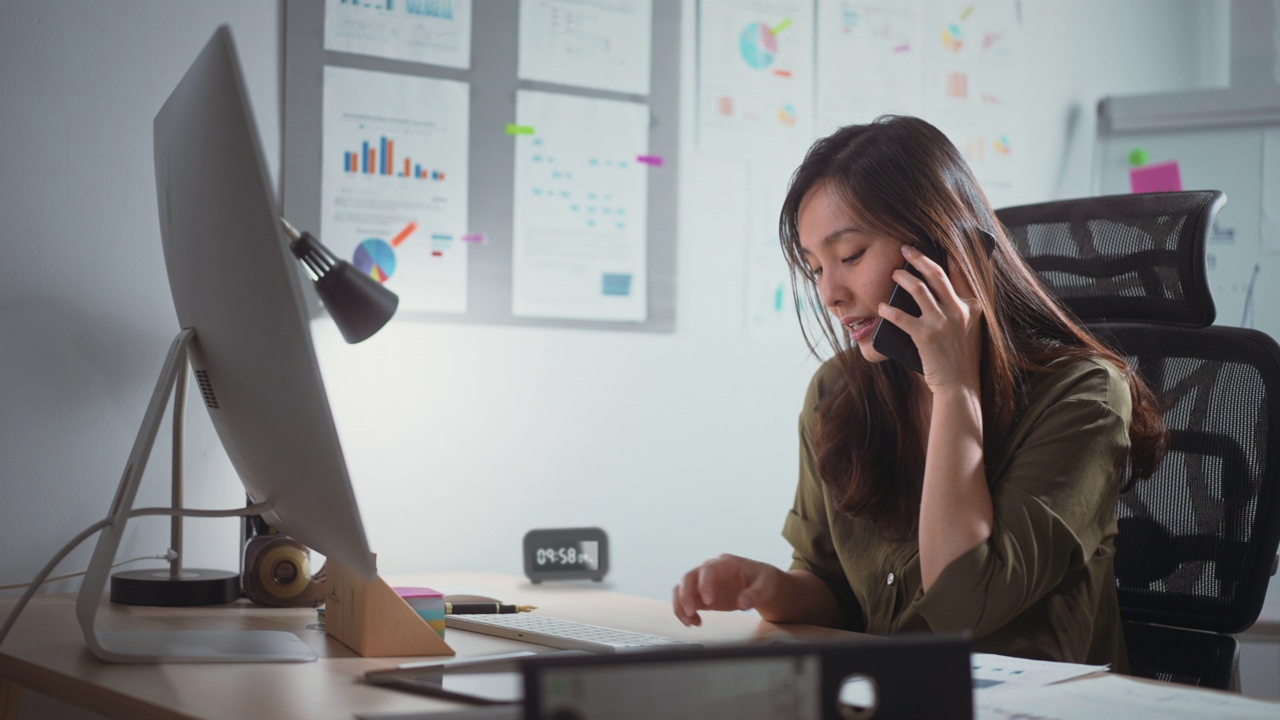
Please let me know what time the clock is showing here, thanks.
9:58
